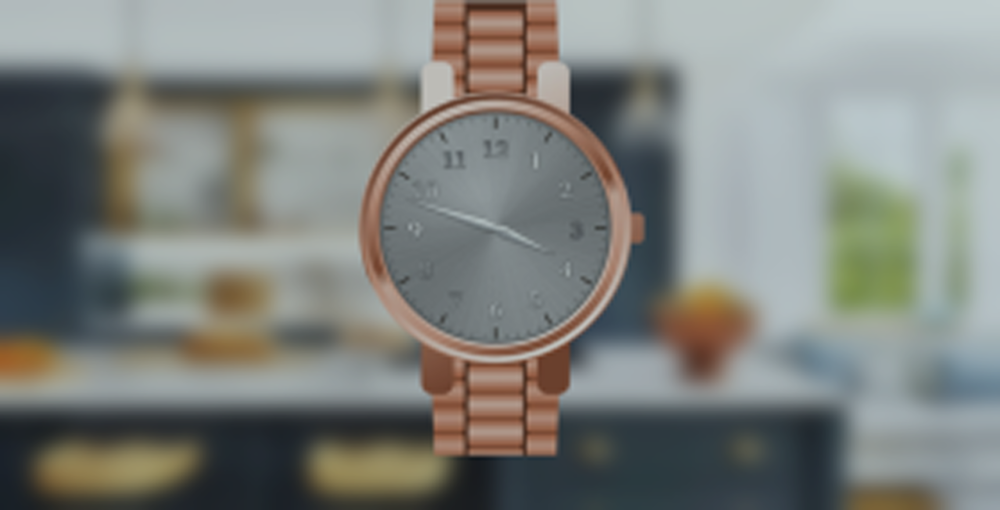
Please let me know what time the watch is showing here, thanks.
3:48
